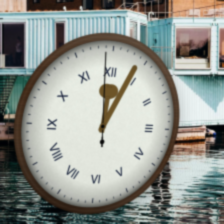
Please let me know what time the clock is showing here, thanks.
12:03:59
